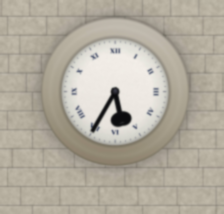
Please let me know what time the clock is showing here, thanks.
5:35
